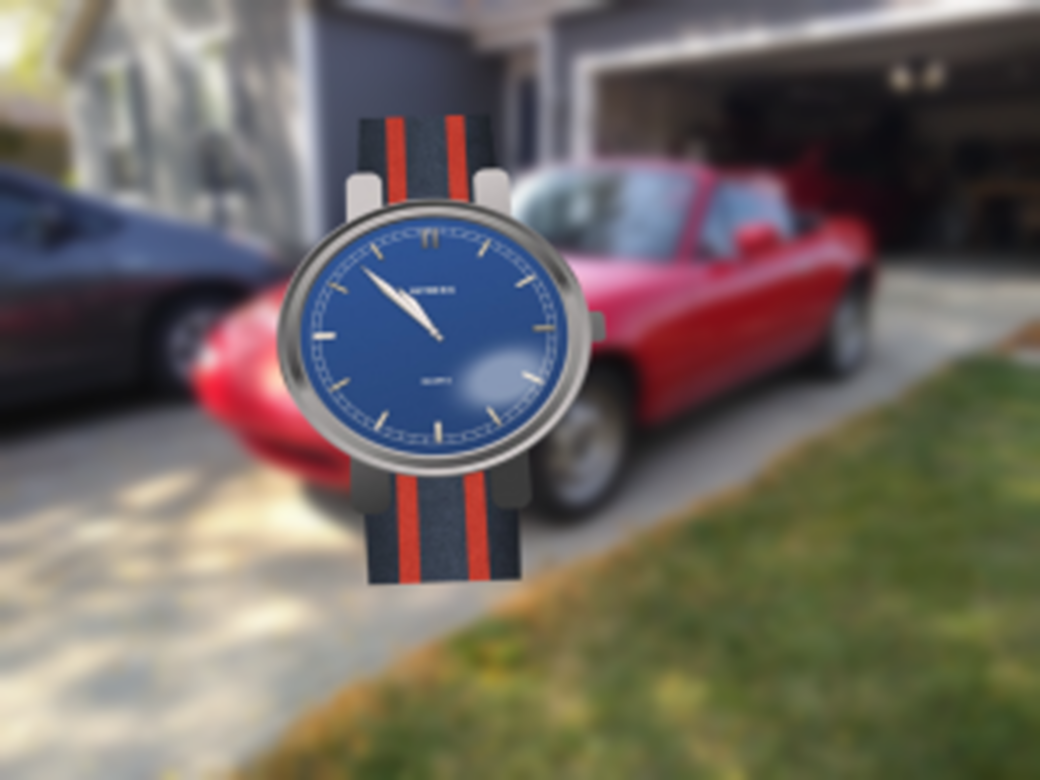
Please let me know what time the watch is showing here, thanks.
10:53
